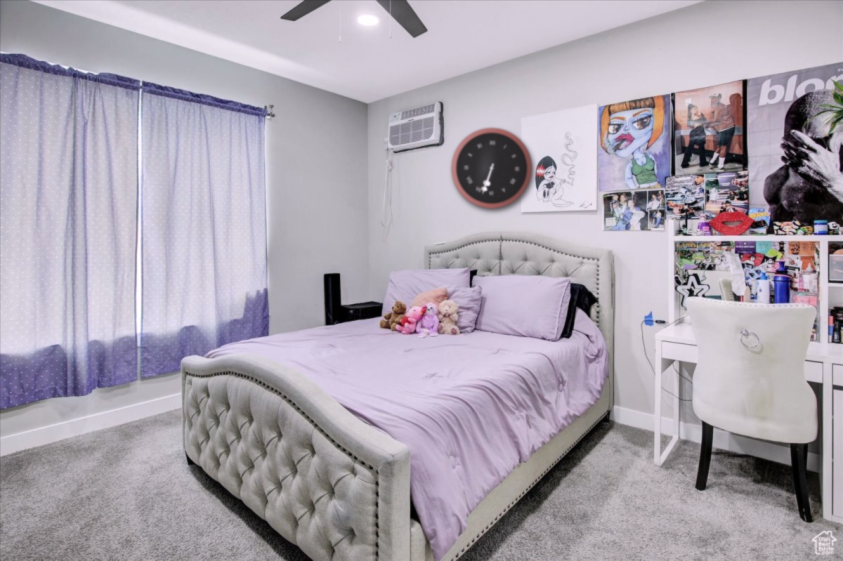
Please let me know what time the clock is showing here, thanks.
6:33
